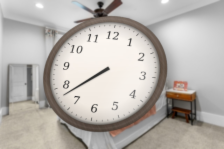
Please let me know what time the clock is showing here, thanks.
7:38
